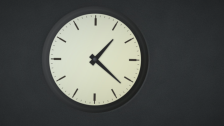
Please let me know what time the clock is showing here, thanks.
1:22
